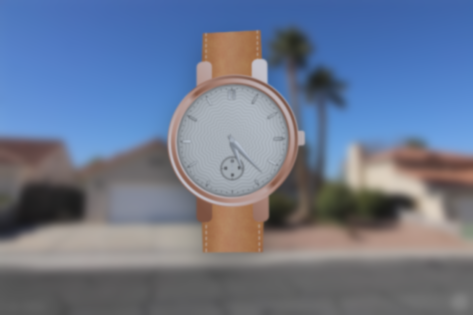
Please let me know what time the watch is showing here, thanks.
5:23
